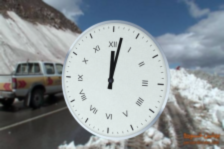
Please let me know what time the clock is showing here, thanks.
12:02
